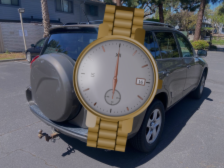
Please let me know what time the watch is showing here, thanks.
6:00
